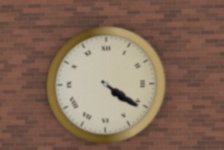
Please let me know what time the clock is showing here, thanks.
4:21
